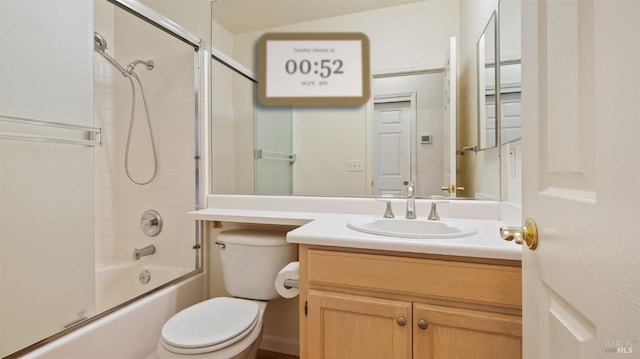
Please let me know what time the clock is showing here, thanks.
0:52
